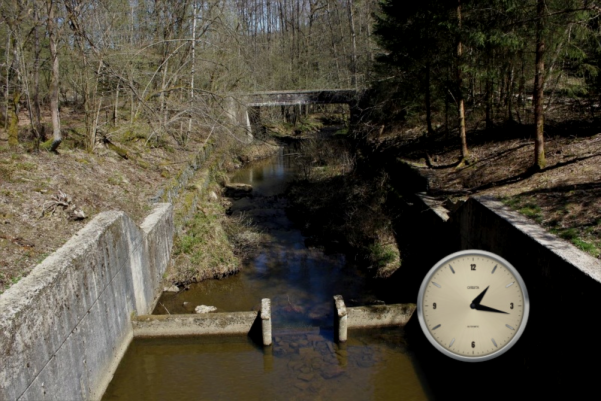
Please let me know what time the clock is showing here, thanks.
1:17
